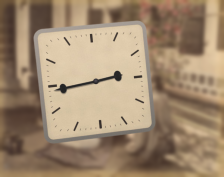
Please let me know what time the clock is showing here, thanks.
2:44
